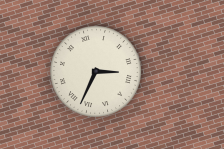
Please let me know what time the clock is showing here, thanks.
3:37
